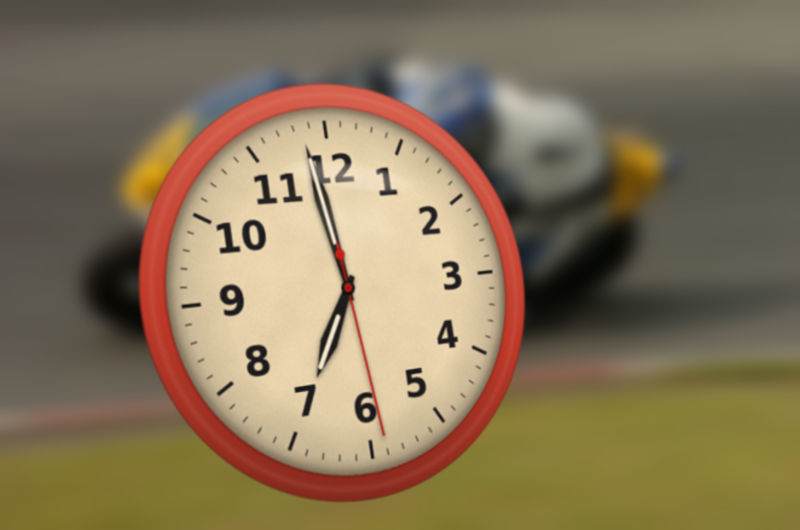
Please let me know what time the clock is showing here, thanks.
6:58:29
